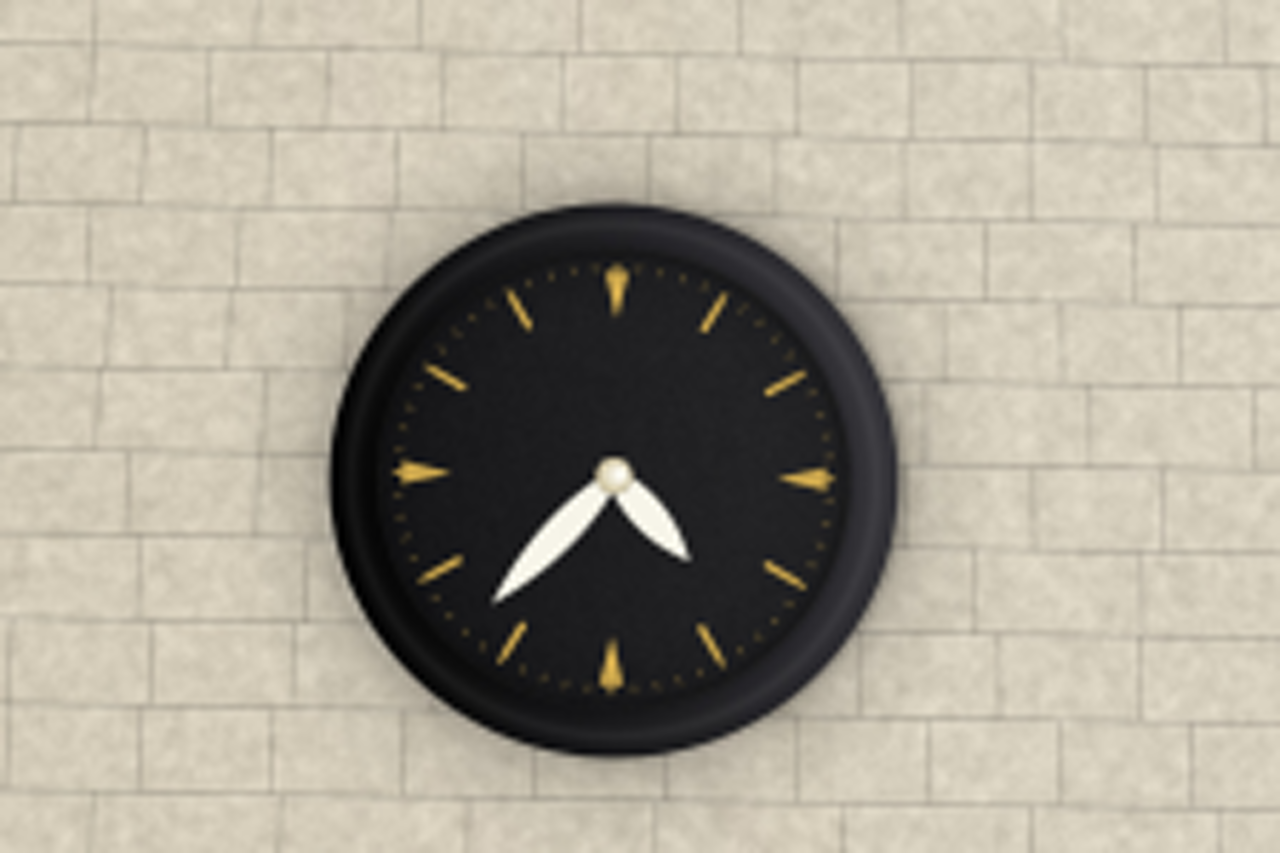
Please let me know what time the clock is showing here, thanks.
4:37
